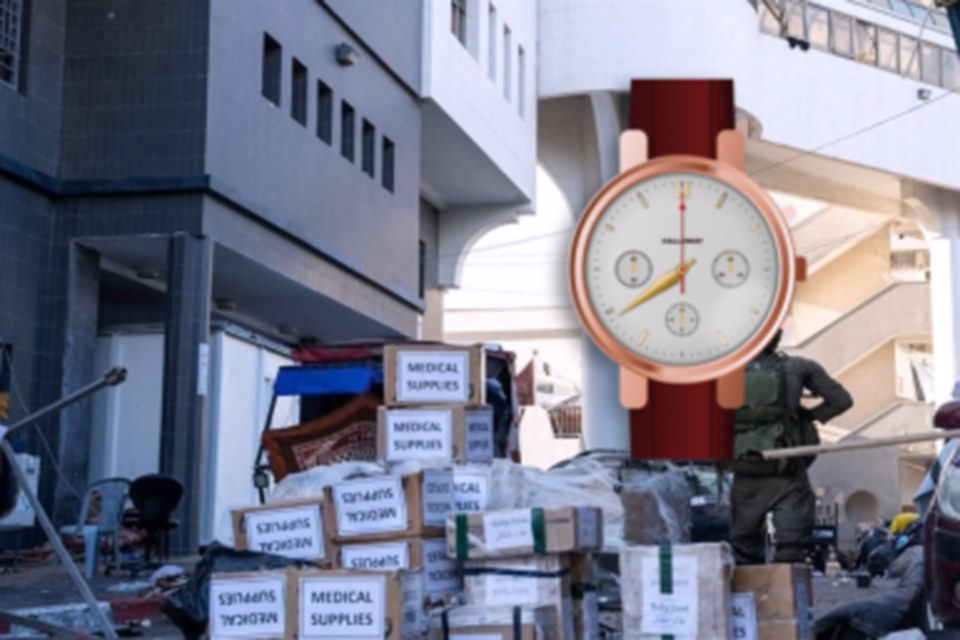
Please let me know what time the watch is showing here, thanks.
7:39
